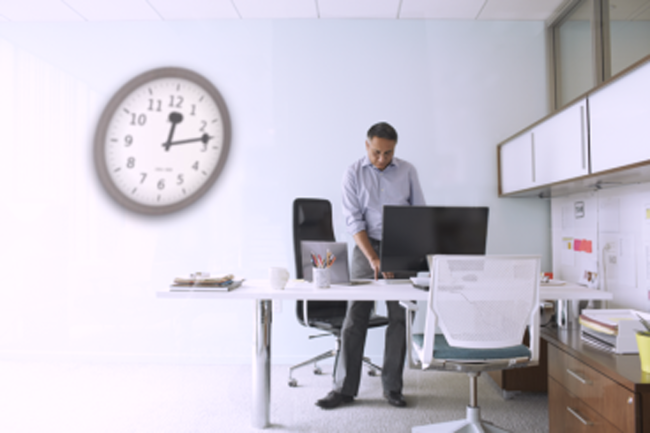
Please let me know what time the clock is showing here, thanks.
12:13
